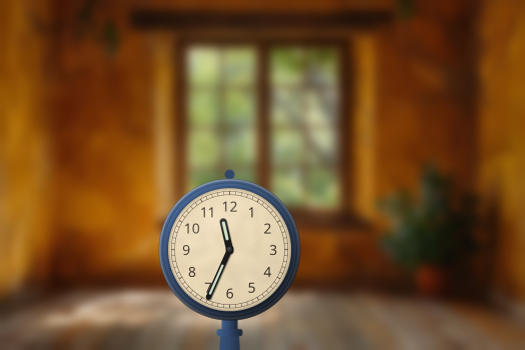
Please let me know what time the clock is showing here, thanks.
11:34
